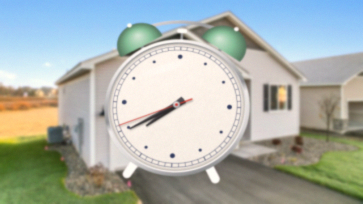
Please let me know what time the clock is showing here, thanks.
7:39:41
